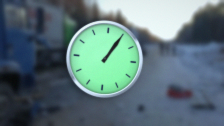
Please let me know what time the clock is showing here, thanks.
1:05
